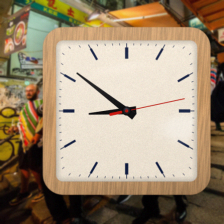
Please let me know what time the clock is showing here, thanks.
8:51:13
